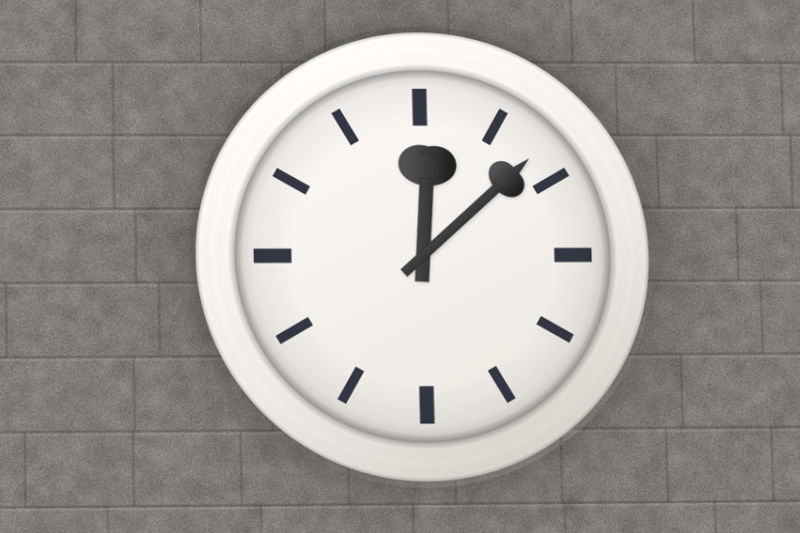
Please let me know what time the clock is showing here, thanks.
12:08
